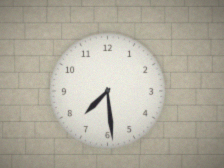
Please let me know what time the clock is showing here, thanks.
7:29
